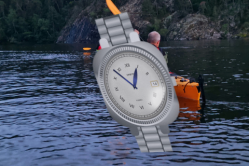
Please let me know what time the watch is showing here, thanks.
12:53
